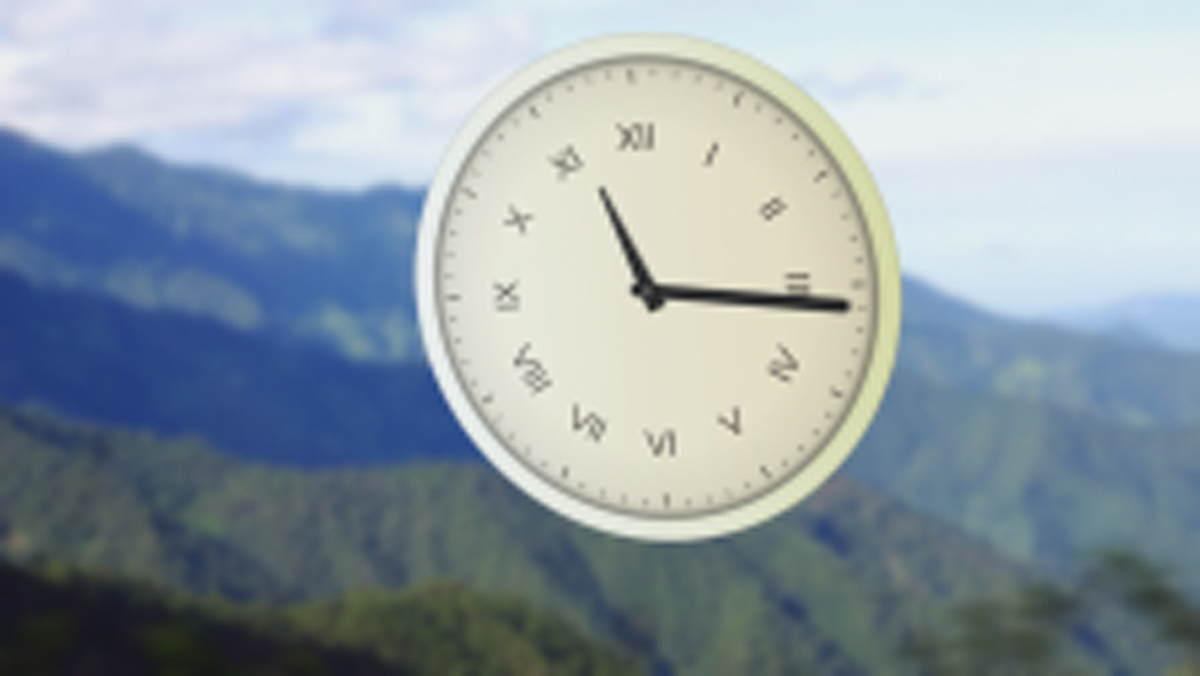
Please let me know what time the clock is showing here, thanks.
11:16
